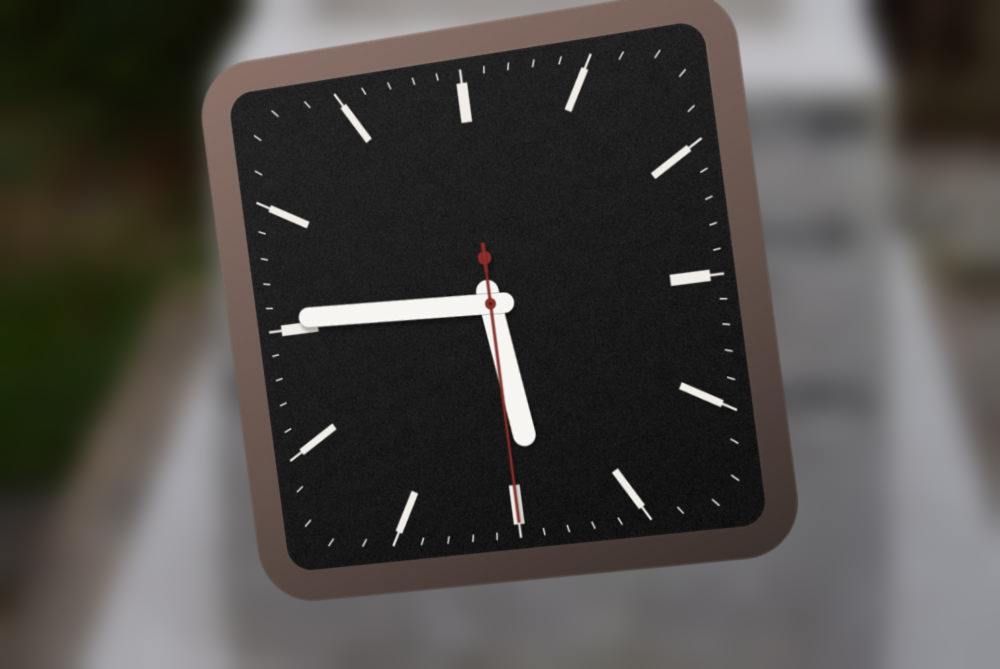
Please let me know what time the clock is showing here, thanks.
5:45:30
